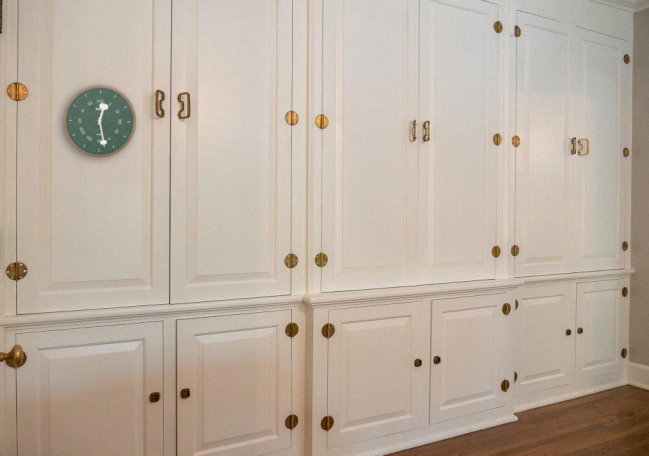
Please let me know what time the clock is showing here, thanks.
12:28
